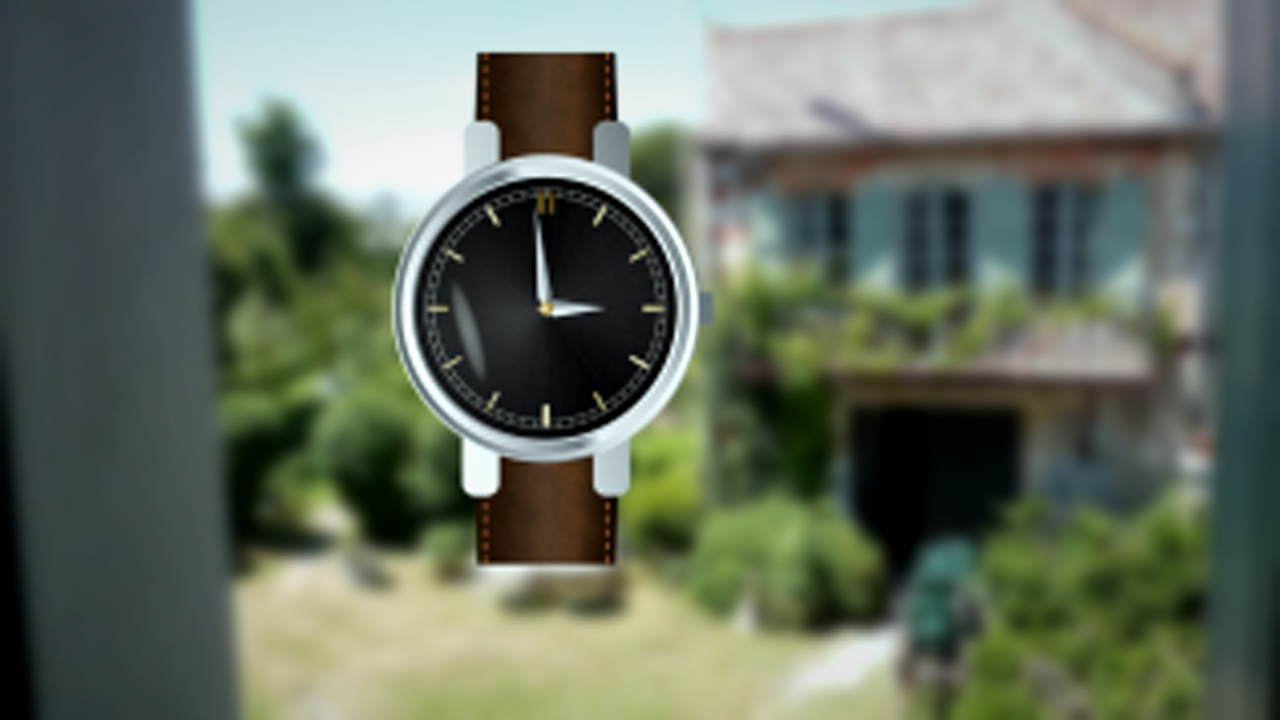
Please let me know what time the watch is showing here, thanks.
2:59
